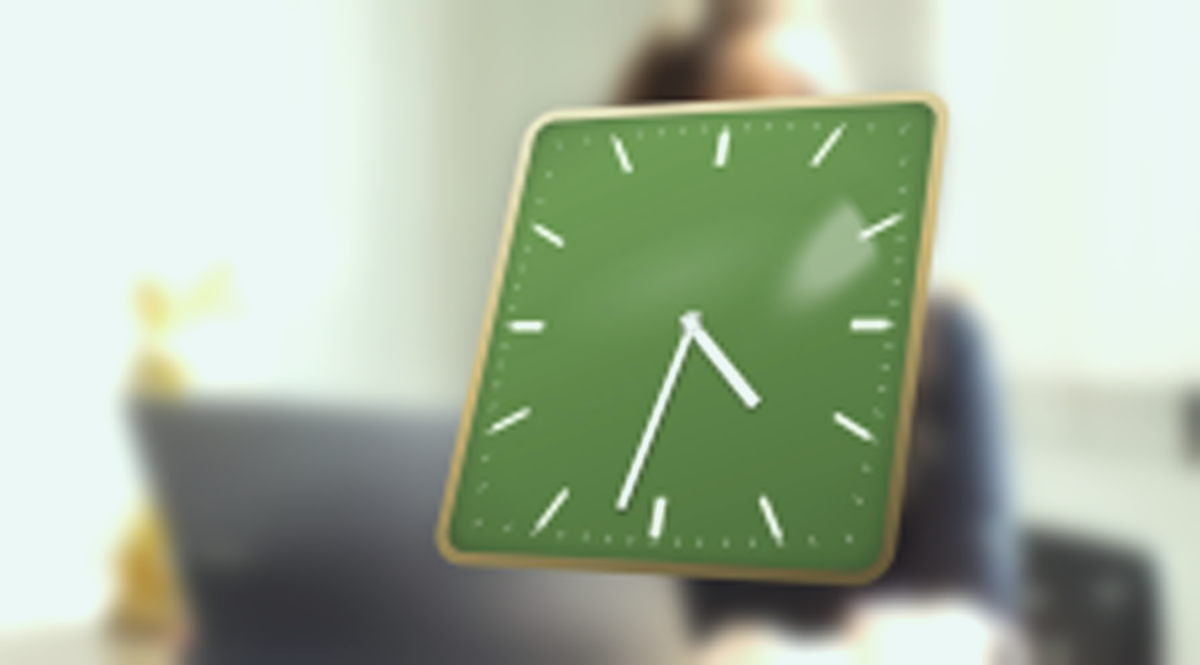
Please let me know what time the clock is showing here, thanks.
4:32
